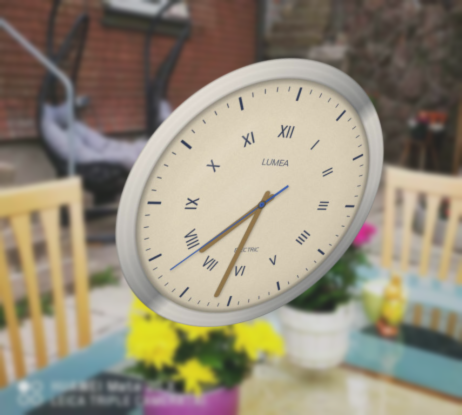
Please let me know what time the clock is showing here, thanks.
7:31:38
